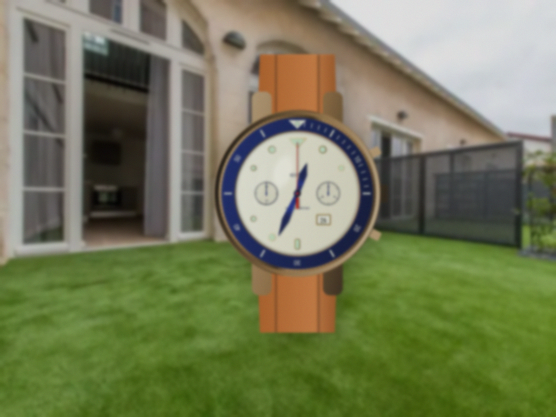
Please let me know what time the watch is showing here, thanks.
12:34
